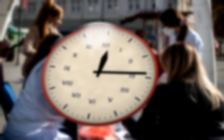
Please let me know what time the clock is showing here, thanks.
12:14
